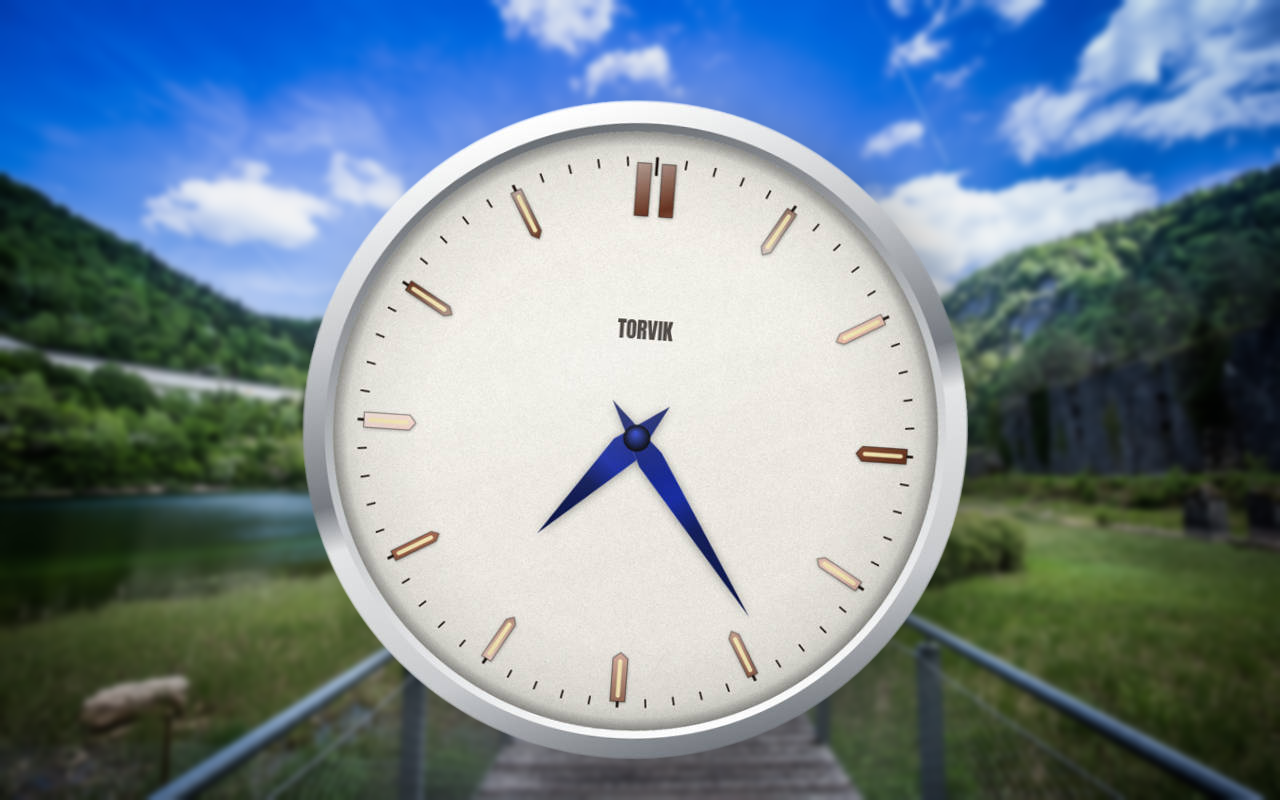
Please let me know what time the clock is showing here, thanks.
7:24
